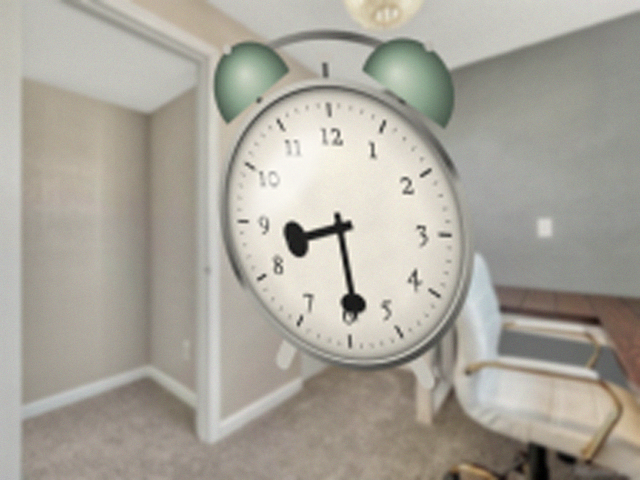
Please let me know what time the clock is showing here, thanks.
8:29
